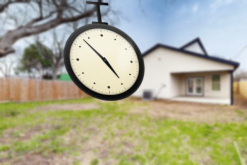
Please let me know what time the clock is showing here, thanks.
4:53
